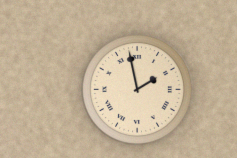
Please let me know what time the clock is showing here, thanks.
1:58
